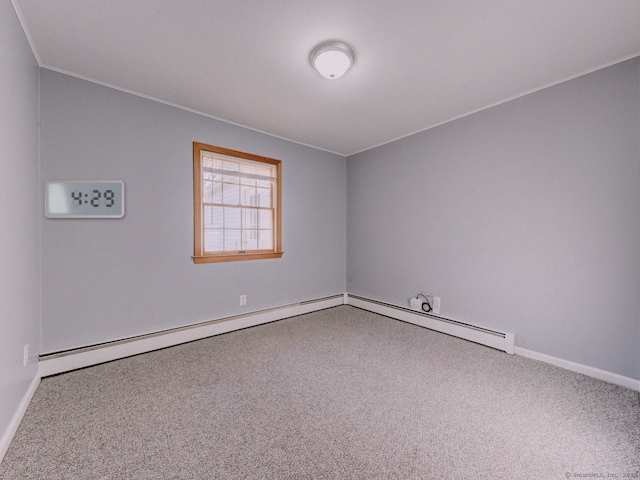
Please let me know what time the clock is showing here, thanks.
4:29
